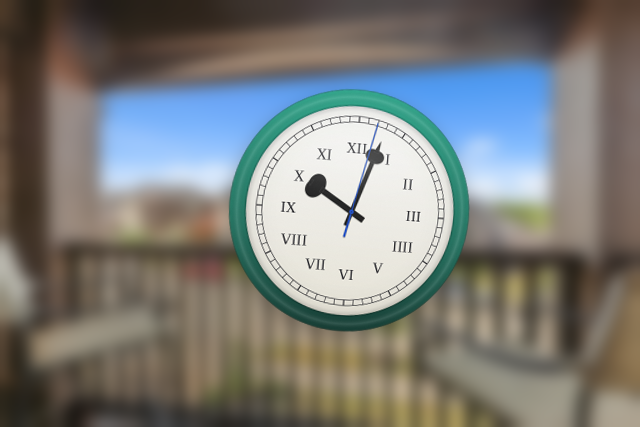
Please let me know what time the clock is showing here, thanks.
10:03:02
